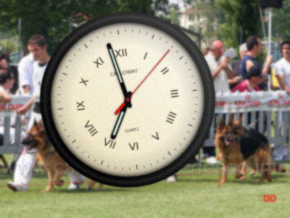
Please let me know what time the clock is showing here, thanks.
6:58:08
